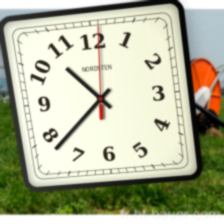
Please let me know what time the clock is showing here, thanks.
10:38:01
